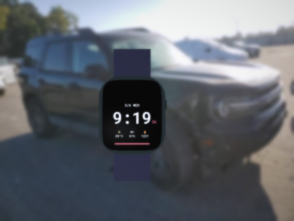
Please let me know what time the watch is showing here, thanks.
9:19
